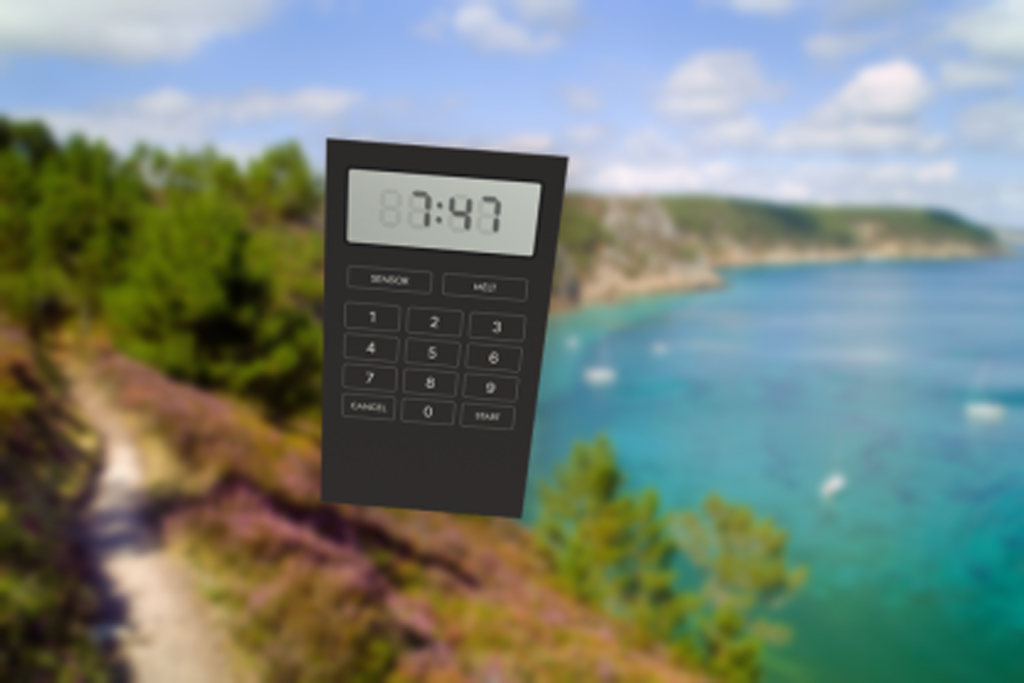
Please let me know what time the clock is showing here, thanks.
7:47
